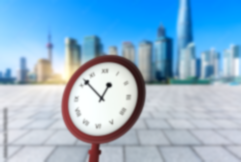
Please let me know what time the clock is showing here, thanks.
12:52
